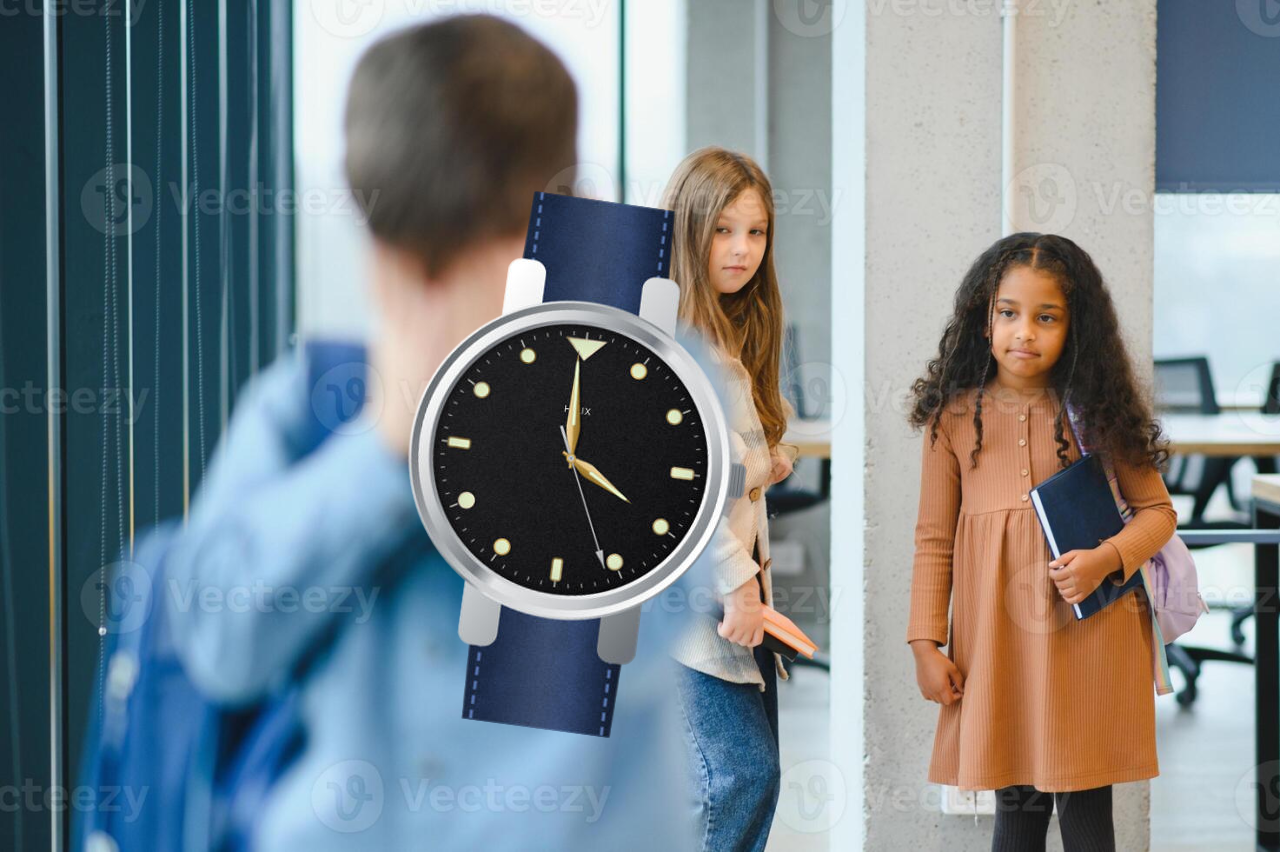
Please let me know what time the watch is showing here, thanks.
3:59:26
